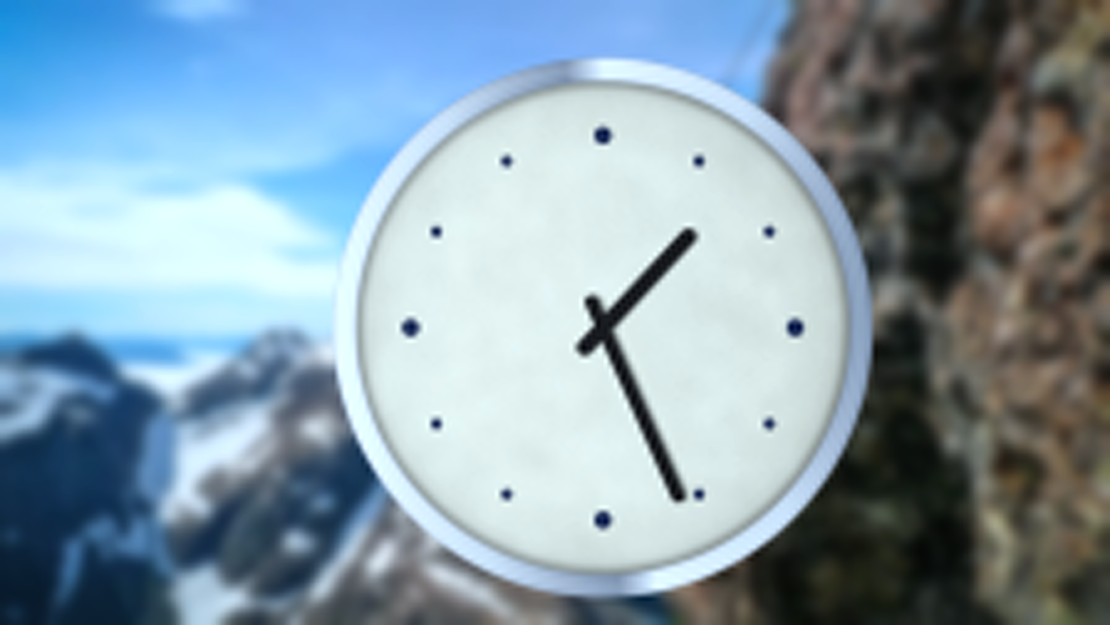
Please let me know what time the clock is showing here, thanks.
1:26
